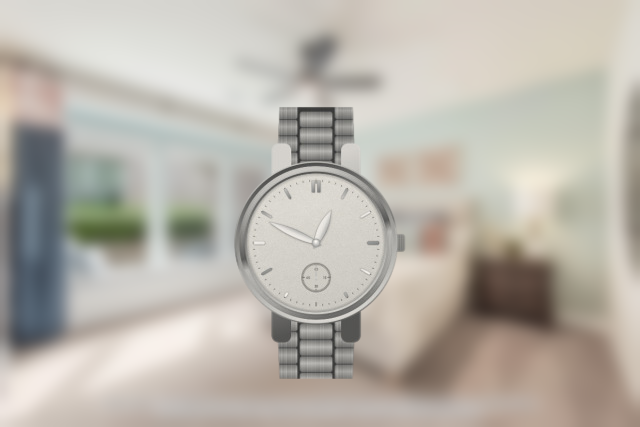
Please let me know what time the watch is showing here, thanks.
12:49
